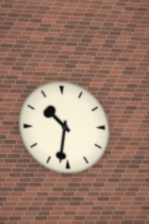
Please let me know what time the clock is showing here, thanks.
10:32
